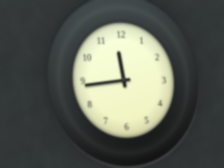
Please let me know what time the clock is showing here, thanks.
11:44
